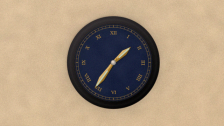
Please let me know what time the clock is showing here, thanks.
1:36
